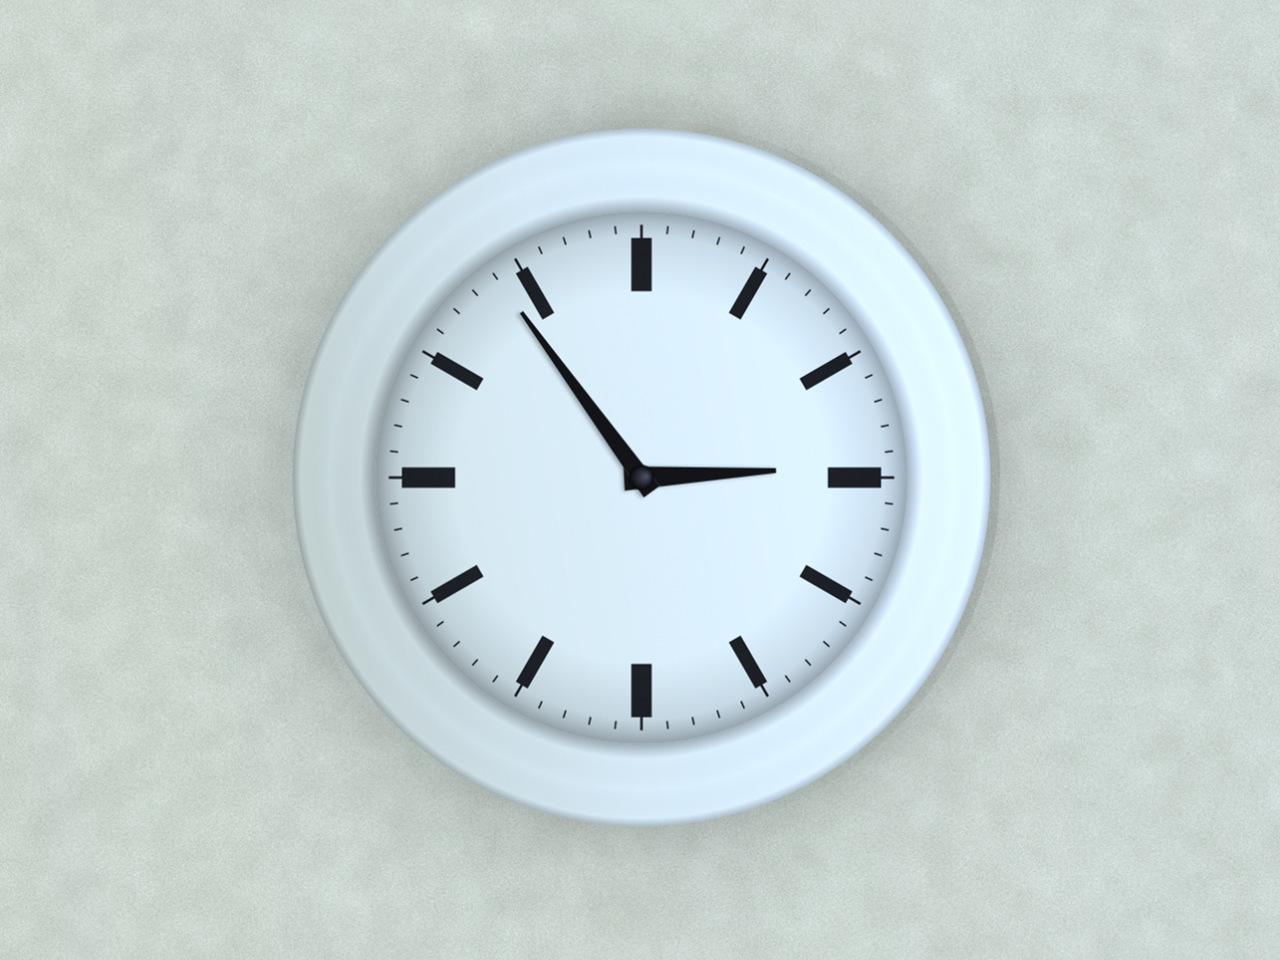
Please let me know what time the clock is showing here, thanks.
2:54
